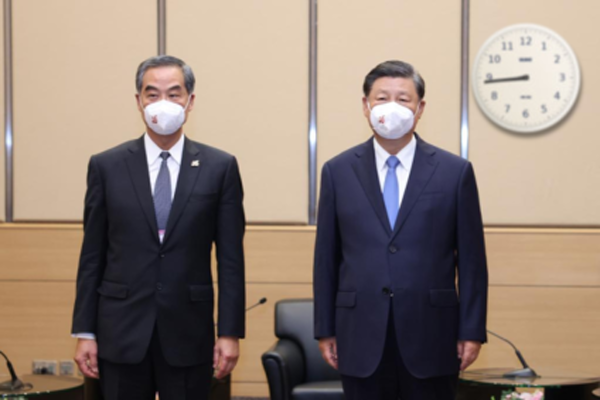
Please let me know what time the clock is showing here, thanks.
8:44
